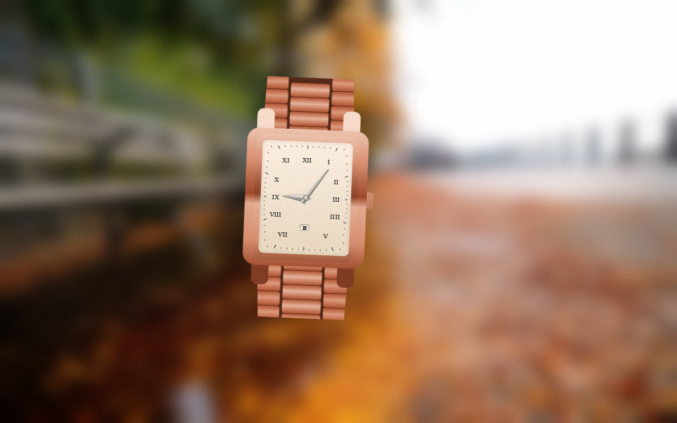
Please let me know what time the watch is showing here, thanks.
9:06
